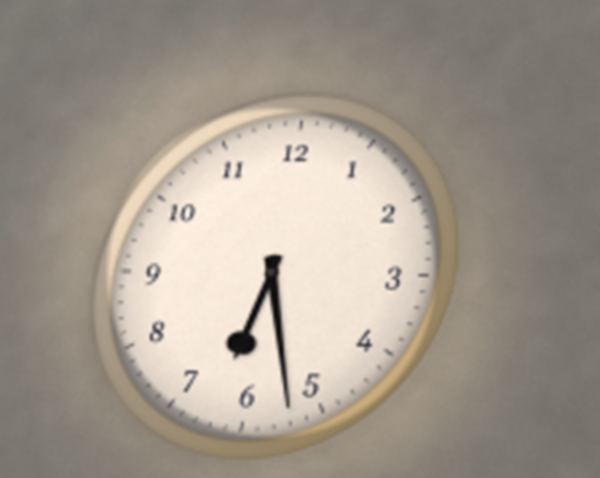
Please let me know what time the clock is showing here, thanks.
6:27
